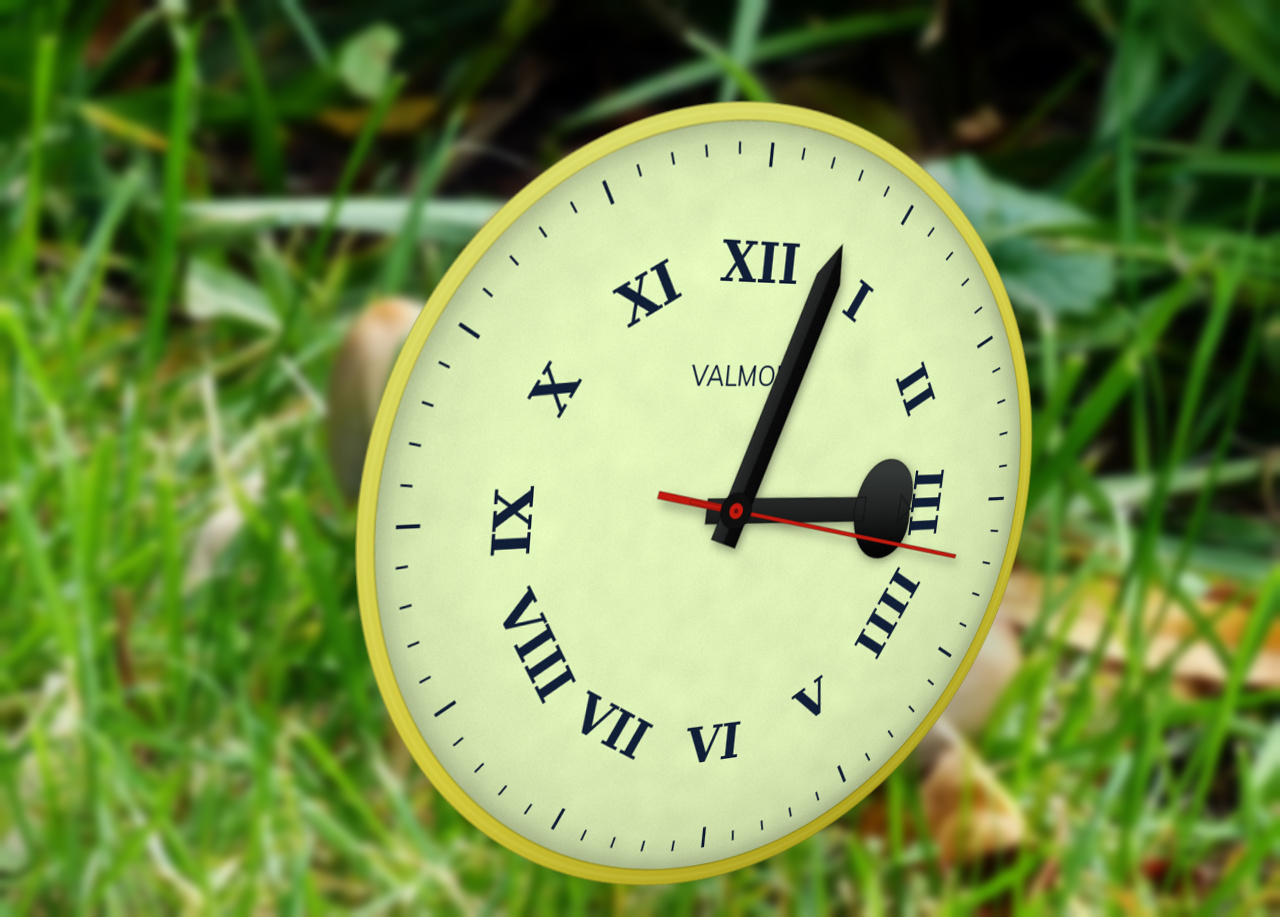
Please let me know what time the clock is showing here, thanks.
3:03:17
